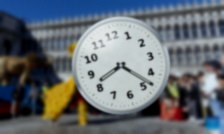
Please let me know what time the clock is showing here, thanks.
8:23
